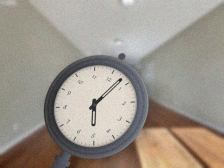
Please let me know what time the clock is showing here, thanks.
5:03
